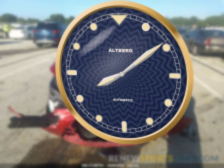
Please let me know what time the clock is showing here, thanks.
8:09
